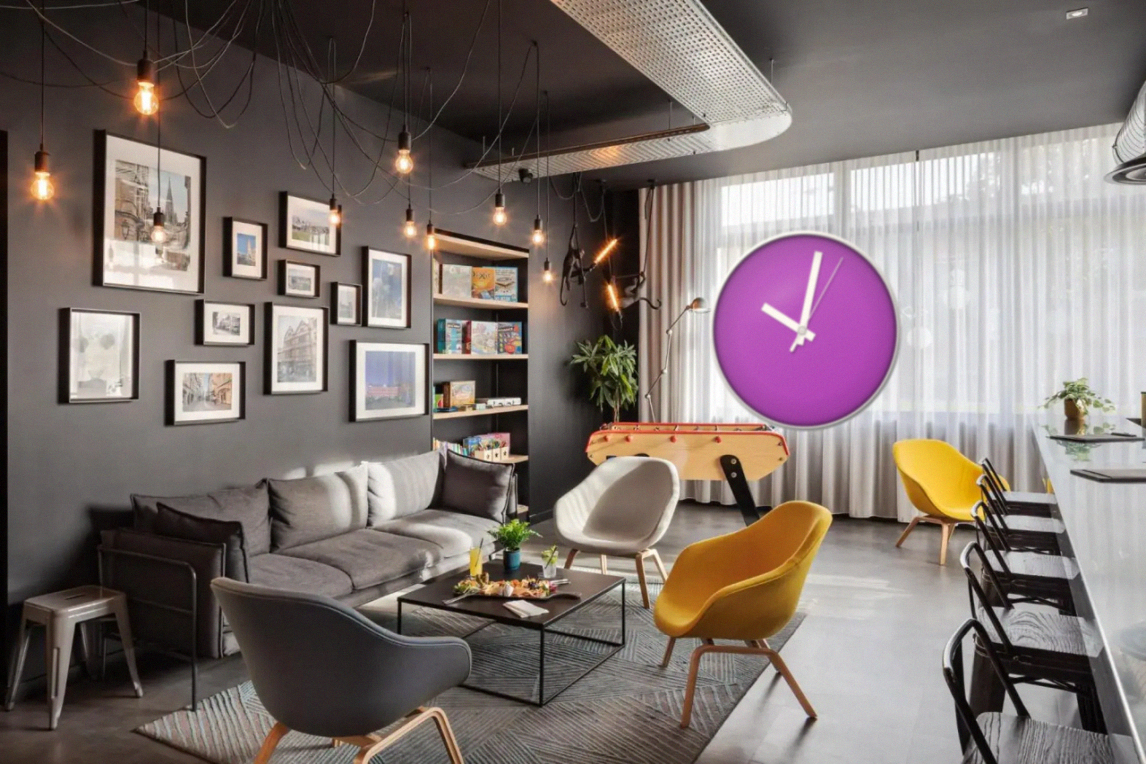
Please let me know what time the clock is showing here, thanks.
10:02:05
